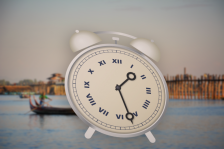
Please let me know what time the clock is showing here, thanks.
1:27
